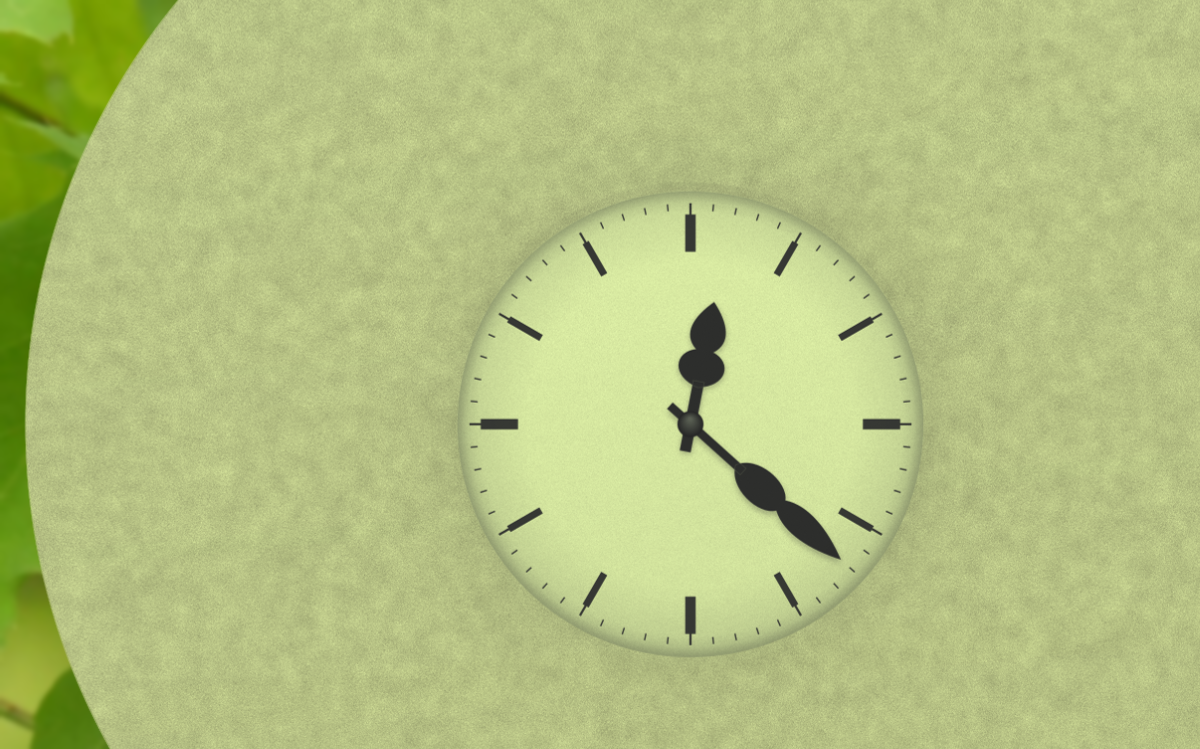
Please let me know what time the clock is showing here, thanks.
12:22
